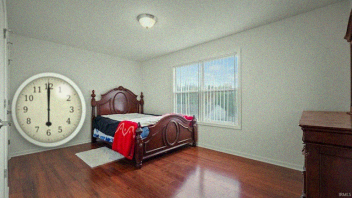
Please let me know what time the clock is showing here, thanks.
6:00
